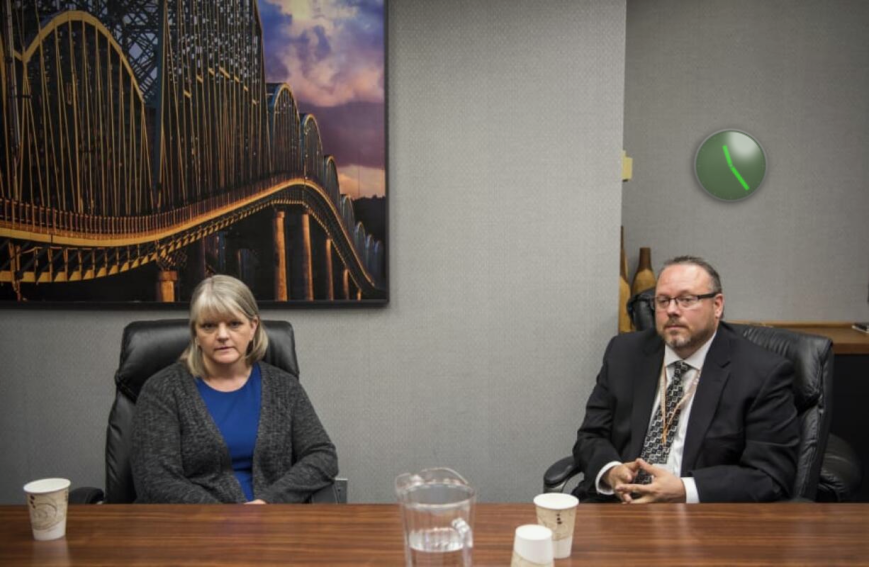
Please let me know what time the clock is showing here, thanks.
11:24
